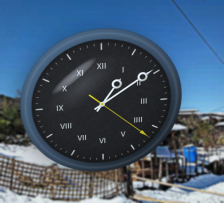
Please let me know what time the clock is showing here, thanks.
1:09:22
